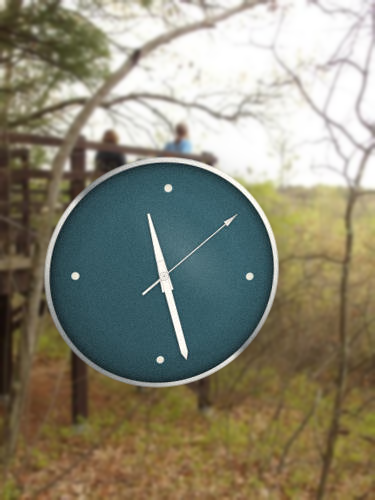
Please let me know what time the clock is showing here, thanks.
11:27:08
